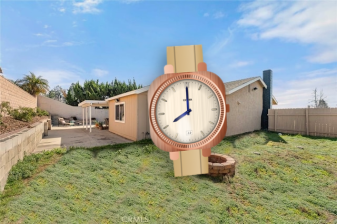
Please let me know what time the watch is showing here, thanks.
8:00
